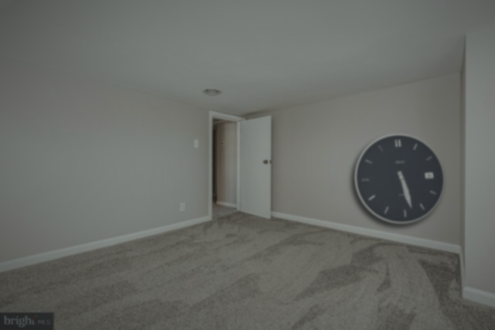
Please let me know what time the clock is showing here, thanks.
5:28
